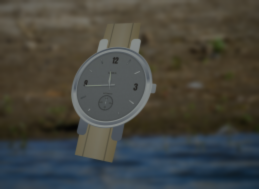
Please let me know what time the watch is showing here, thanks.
11:44
